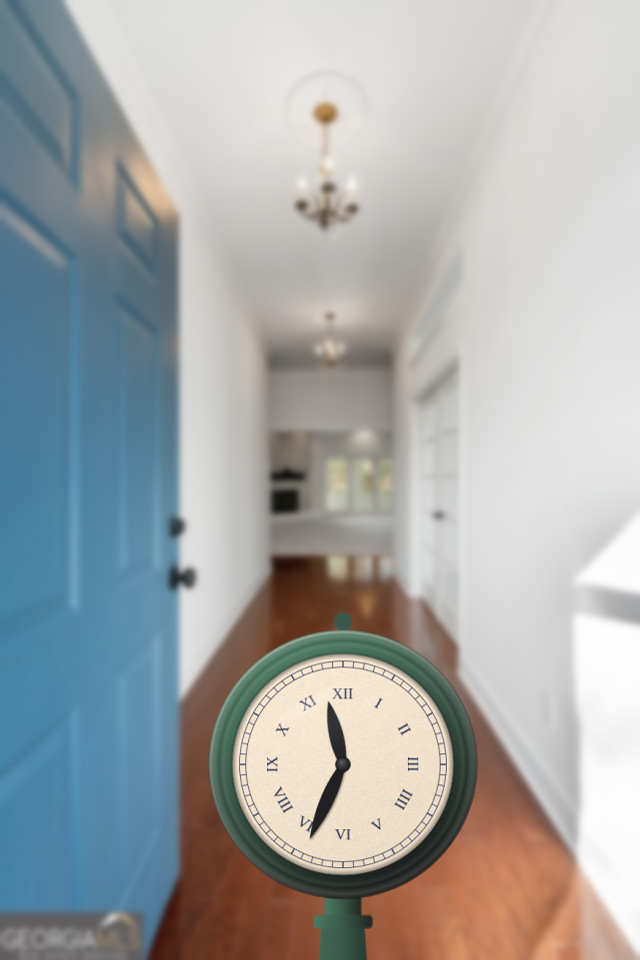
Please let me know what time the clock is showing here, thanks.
11:34
